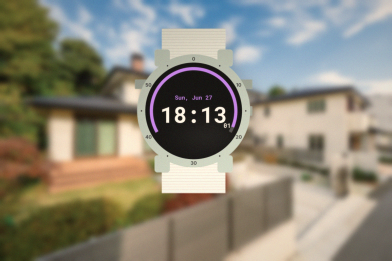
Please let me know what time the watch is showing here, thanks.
18:13
